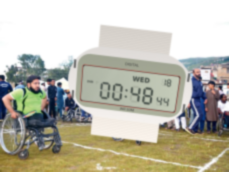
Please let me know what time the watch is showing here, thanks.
0:48
